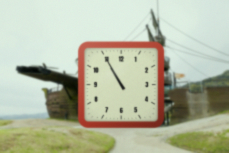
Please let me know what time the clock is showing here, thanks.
10:55
